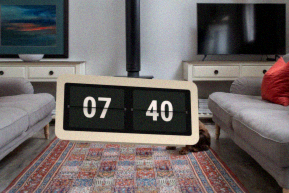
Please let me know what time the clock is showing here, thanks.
7:40
